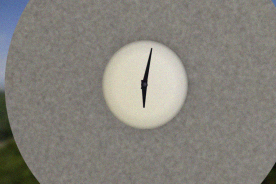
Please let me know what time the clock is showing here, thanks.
6:02
